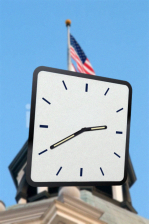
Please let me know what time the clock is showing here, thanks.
2:40
